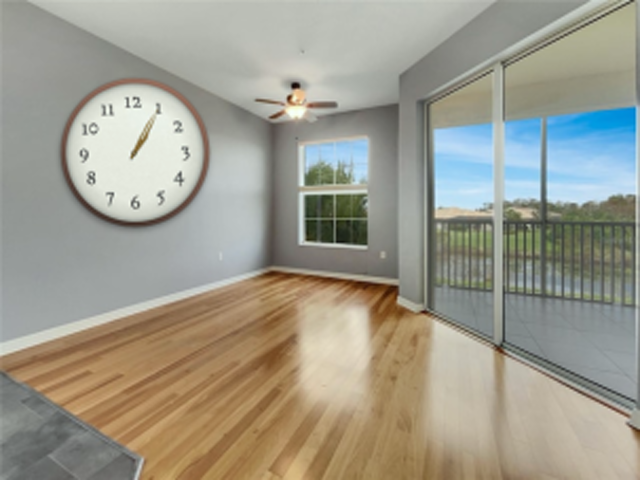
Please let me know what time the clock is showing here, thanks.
1:05
